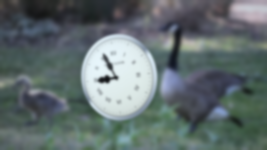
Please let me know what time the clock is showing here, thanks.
8:56
